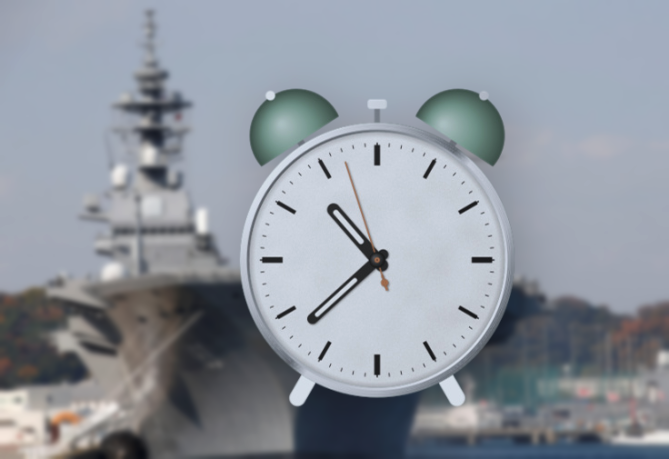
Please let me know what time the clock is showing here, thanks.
10:37:57
